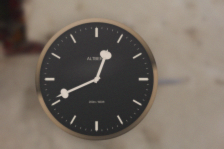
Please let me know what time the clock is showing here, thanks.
12:41
